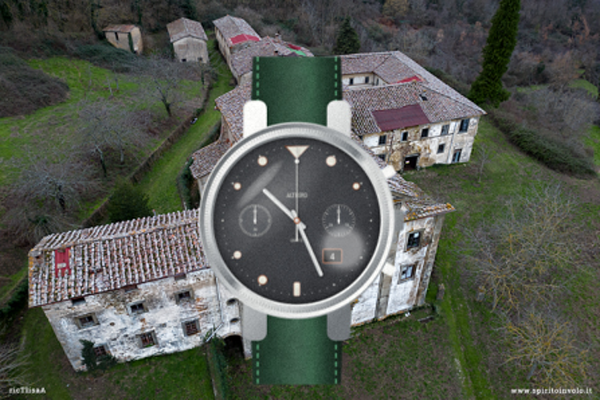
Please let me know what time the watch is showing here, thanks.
10:26
